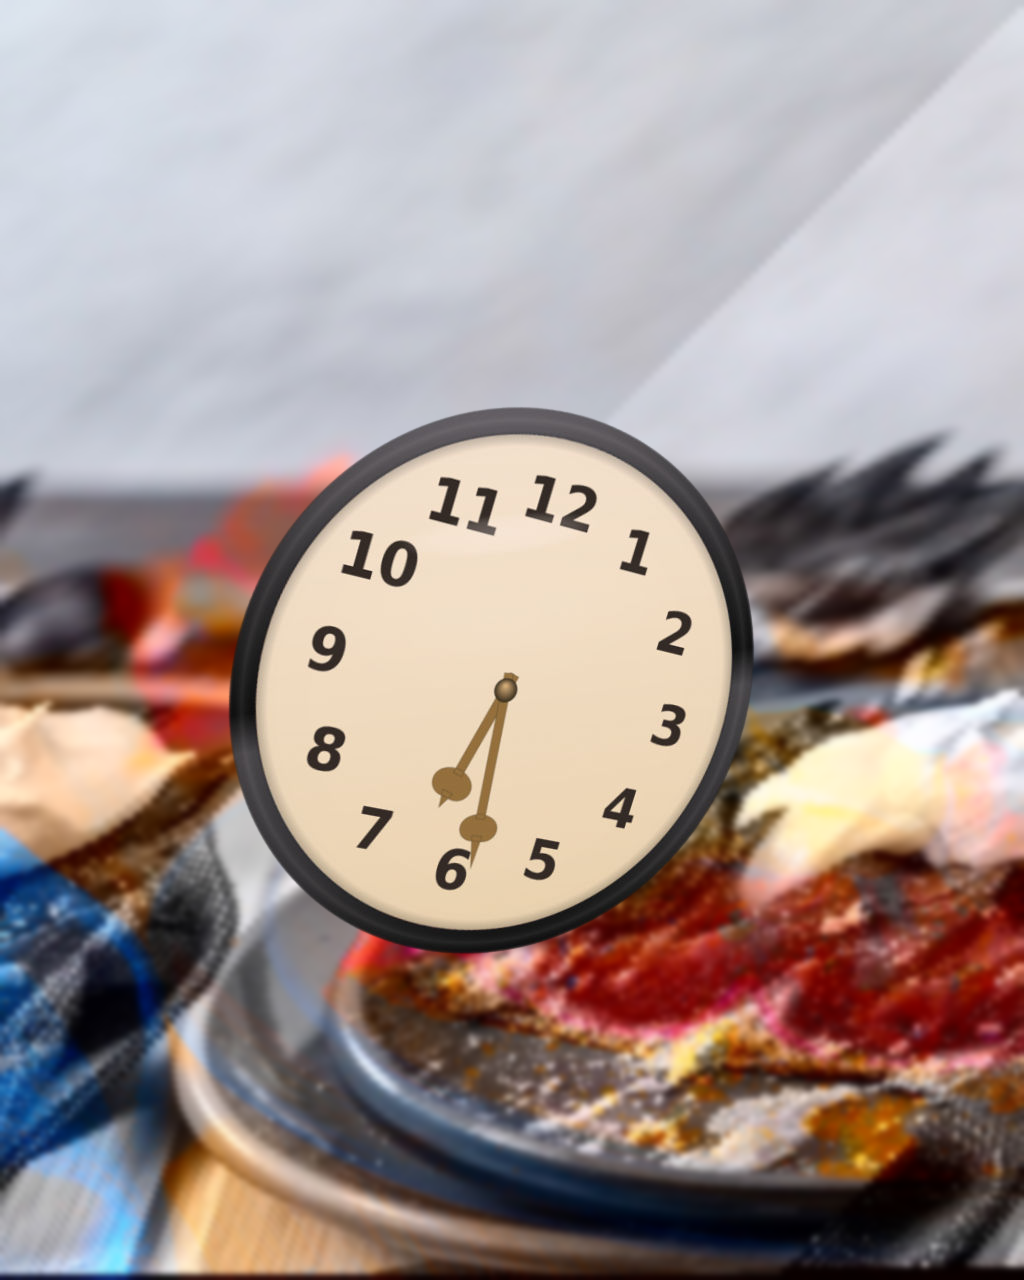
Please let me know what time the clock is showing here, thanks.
6:29
